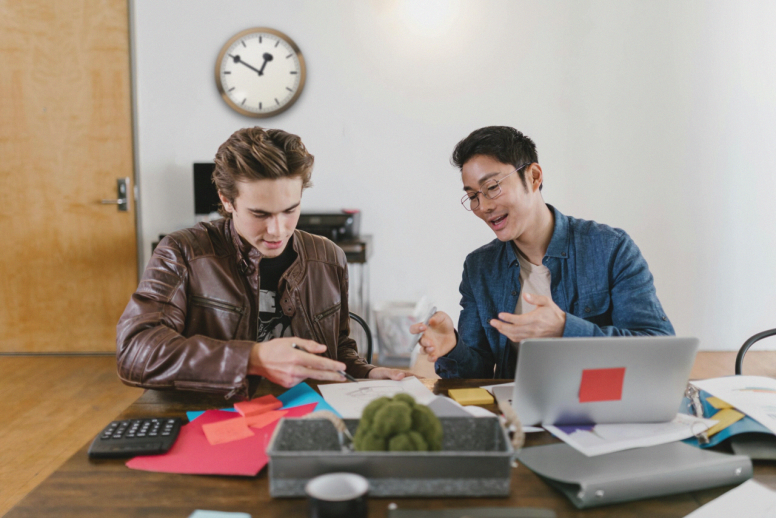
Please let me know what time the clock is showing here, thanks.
12:50
